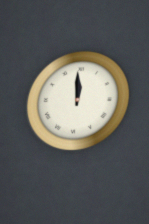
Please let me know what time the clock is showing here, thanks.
11:59
